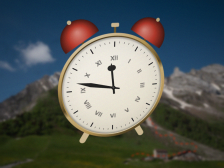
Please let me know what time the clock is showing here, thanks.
11:47
